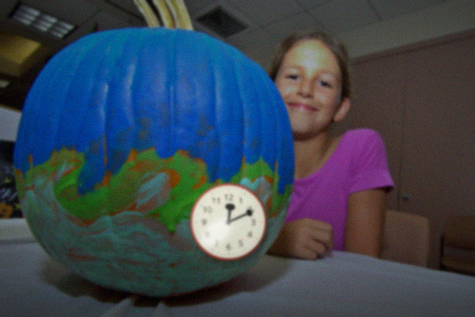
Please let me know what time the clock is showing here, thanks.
12:11
